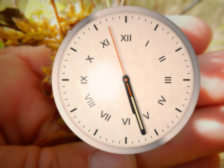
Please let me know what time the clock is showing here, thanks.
5:26:57
